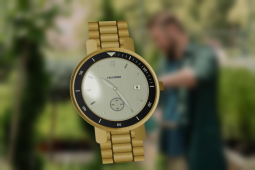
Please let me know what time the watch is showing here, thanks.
10:25
